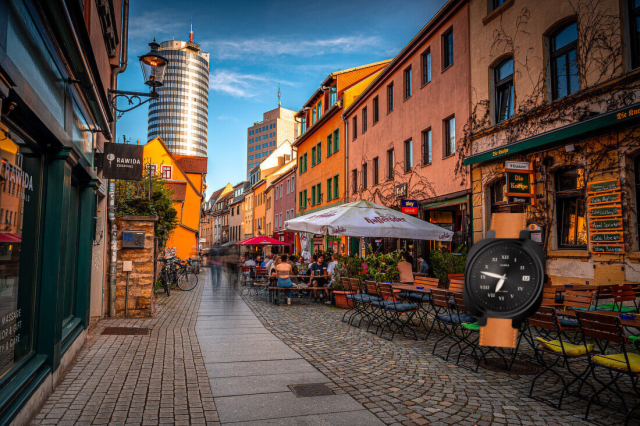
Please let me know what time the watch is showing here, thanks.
6:47
